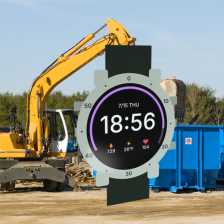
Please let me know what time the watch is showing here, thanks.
18:56
